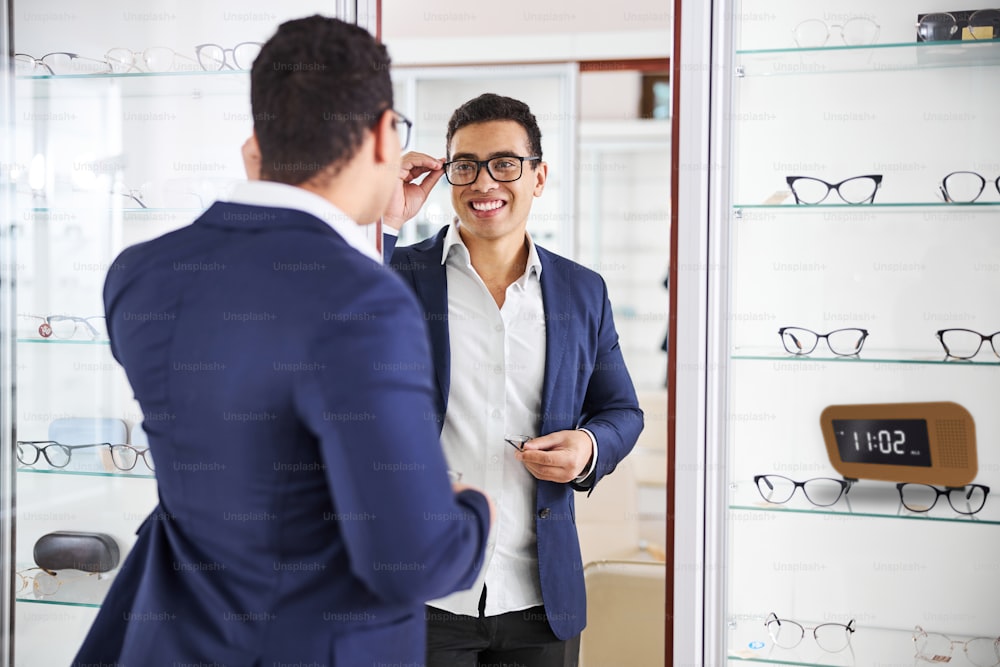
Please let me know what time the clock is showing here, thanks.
11:02
